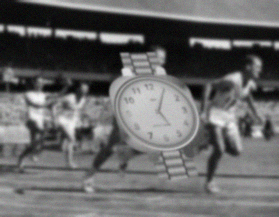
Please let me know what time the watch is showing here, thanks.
5:05
